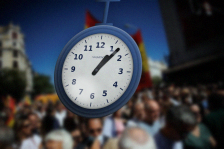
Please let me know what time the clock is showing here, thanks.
1:07
